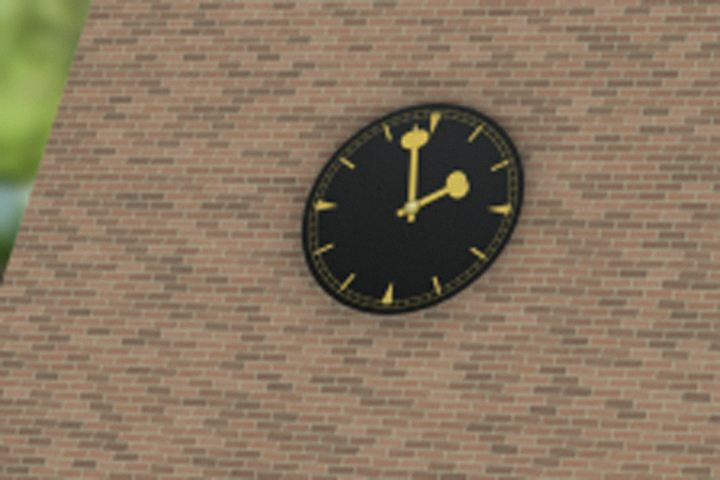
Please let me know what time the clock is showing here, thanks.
1:58
